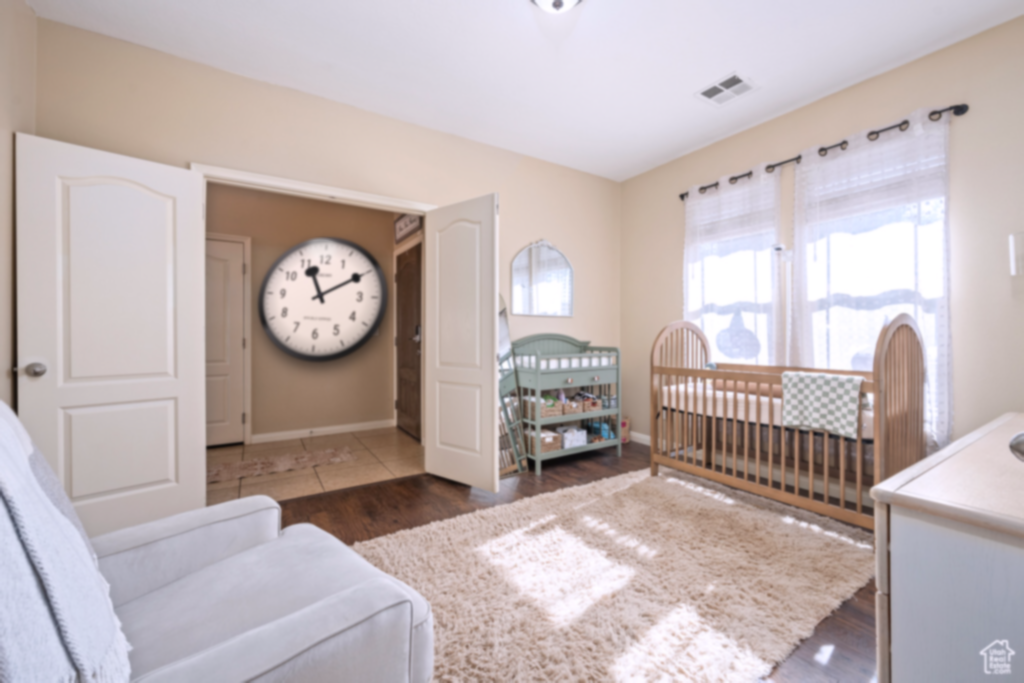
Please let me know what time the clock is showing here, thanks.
11:10
